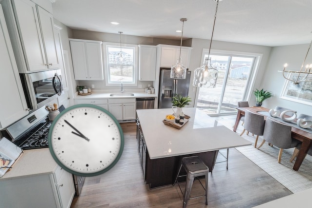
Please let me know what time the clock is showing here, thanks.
9:52
